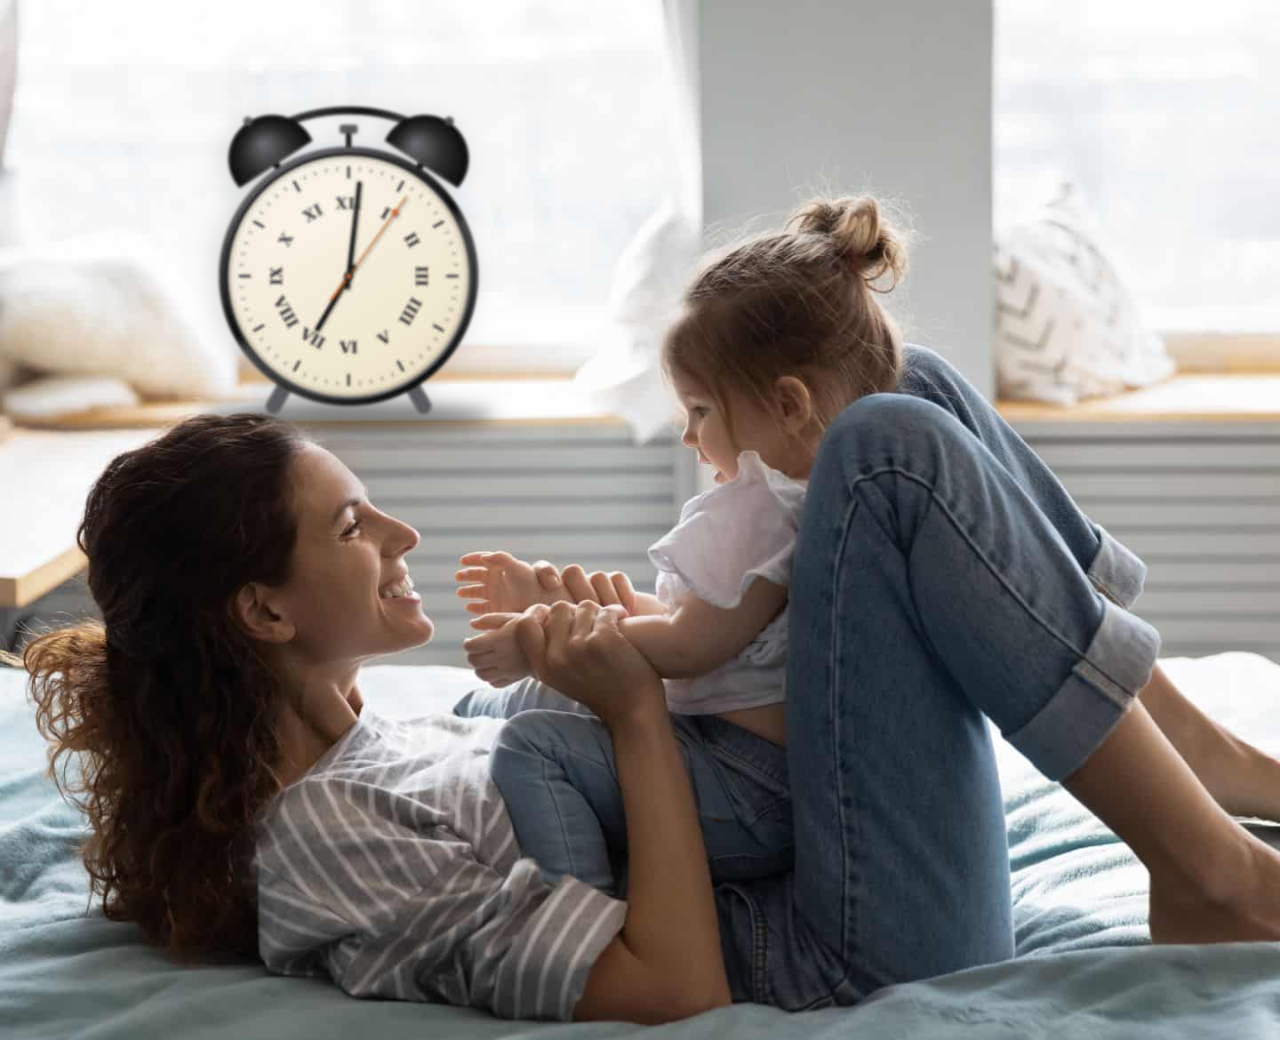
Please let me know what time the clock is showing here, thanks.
7:01:06
